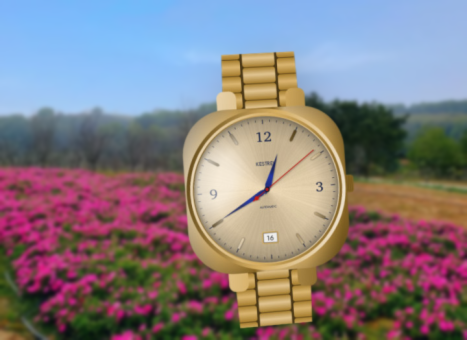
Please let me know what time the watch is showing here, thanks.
12:40:09
